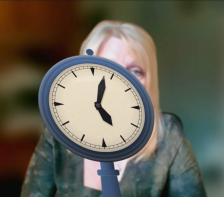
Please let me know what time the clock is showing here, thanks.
5:03
